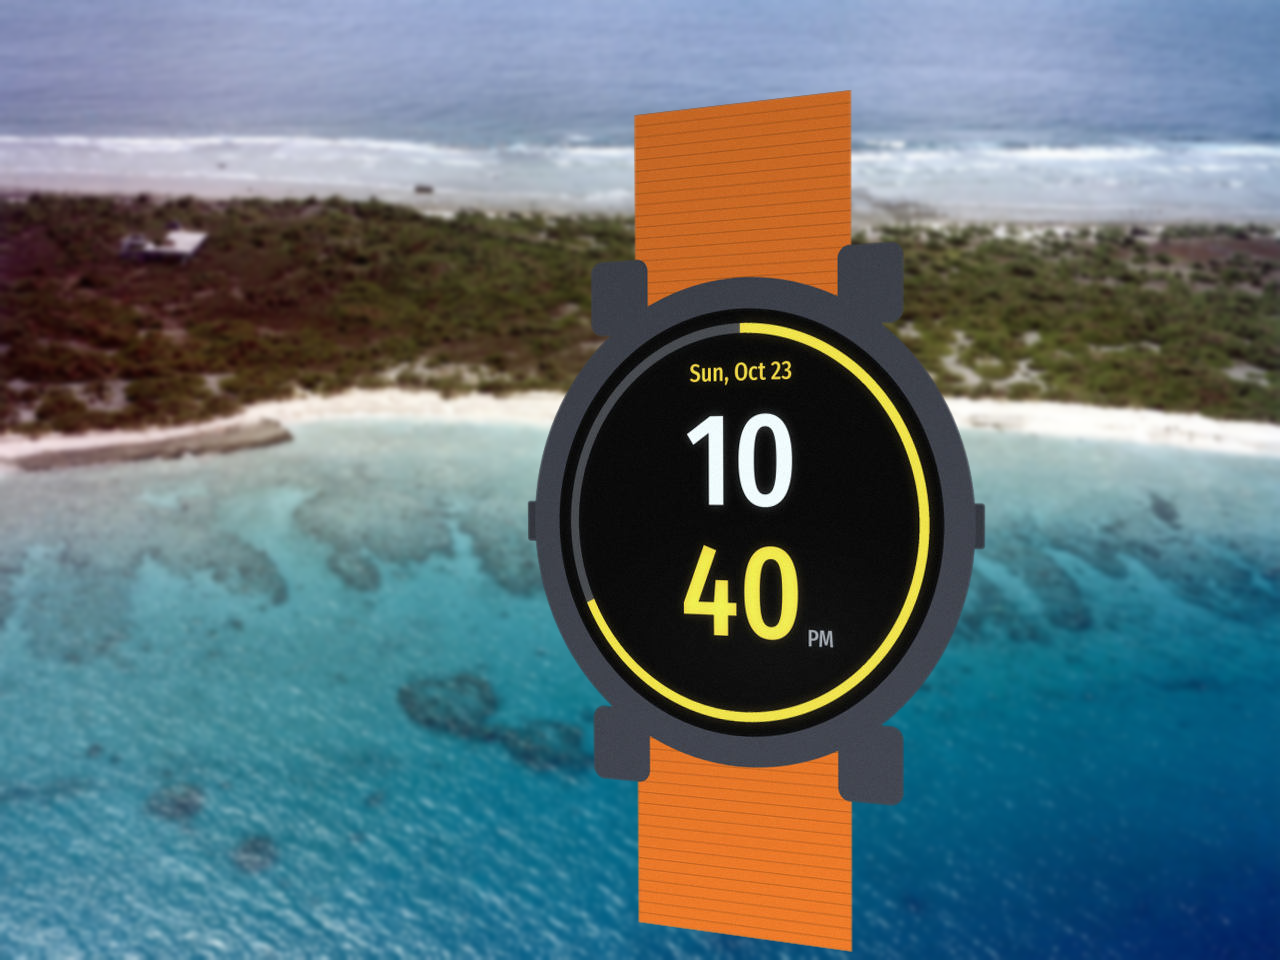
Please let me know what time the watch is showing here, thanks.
10:40
